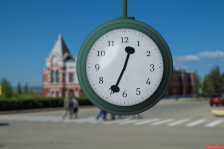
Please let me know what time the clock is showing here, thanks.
12:34
